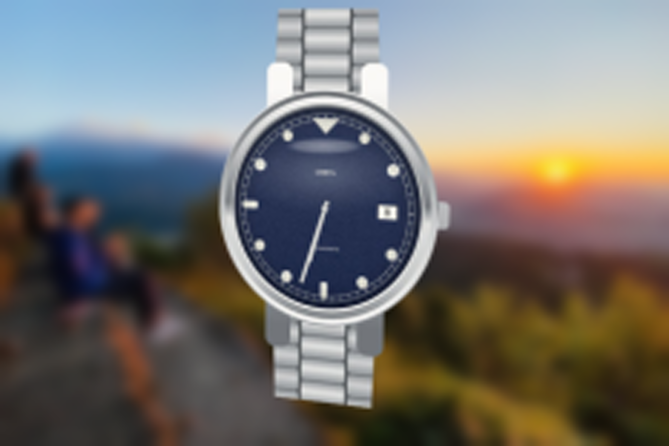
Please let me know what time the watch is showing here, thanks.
6:33
